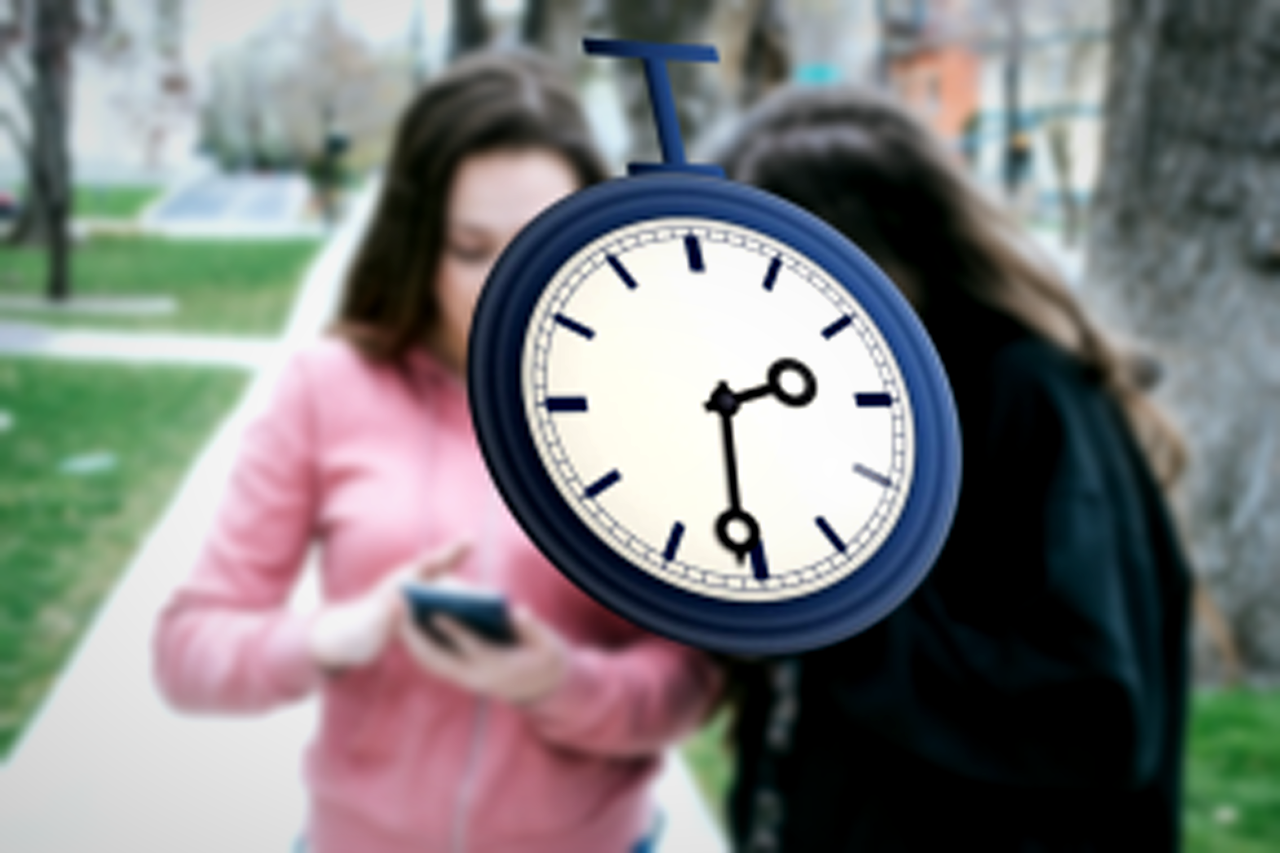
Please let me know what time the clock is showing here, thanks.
2:31
